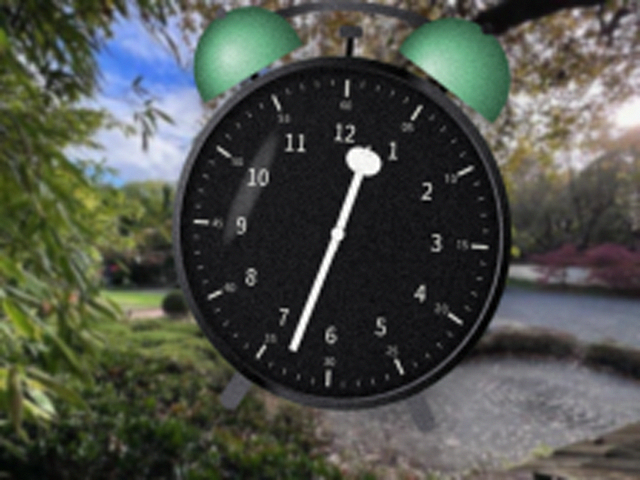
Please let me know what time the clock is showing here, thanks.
12:33
